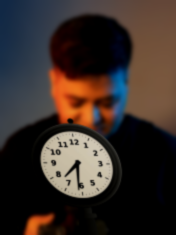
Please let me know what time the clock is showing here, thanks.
7:31
